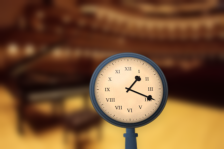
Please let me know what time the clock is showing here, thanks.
1:19
